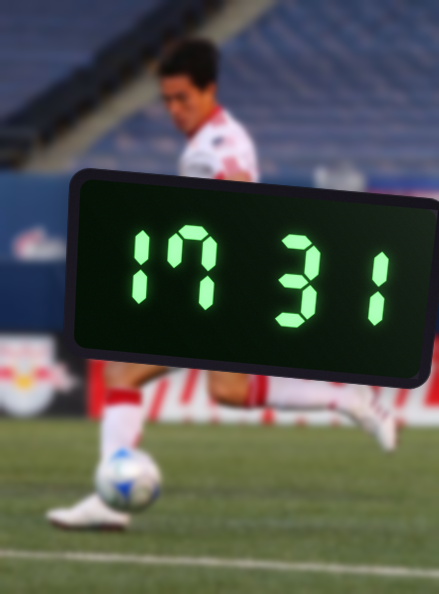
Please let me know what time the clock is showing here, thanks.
17:31
